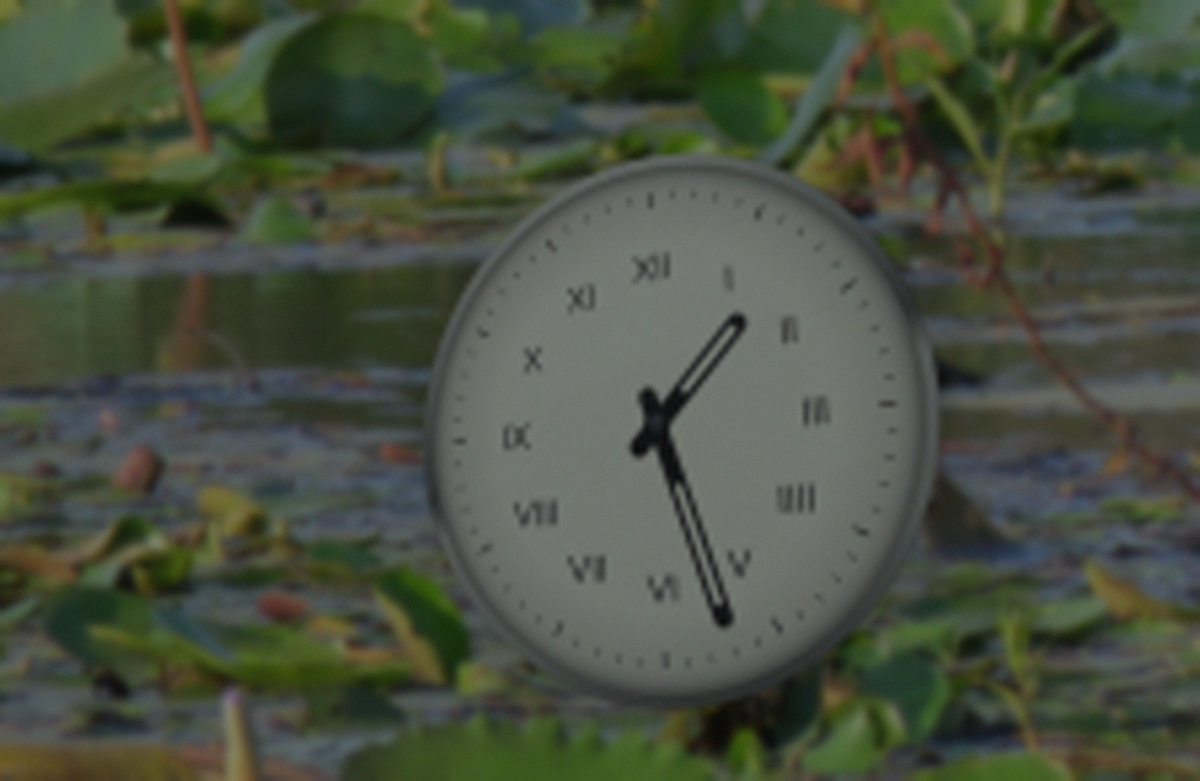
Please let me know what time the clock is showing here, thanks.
1:27
